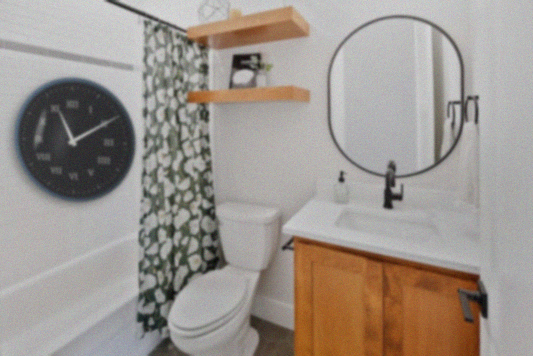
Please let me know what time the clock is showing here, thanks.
11:10
